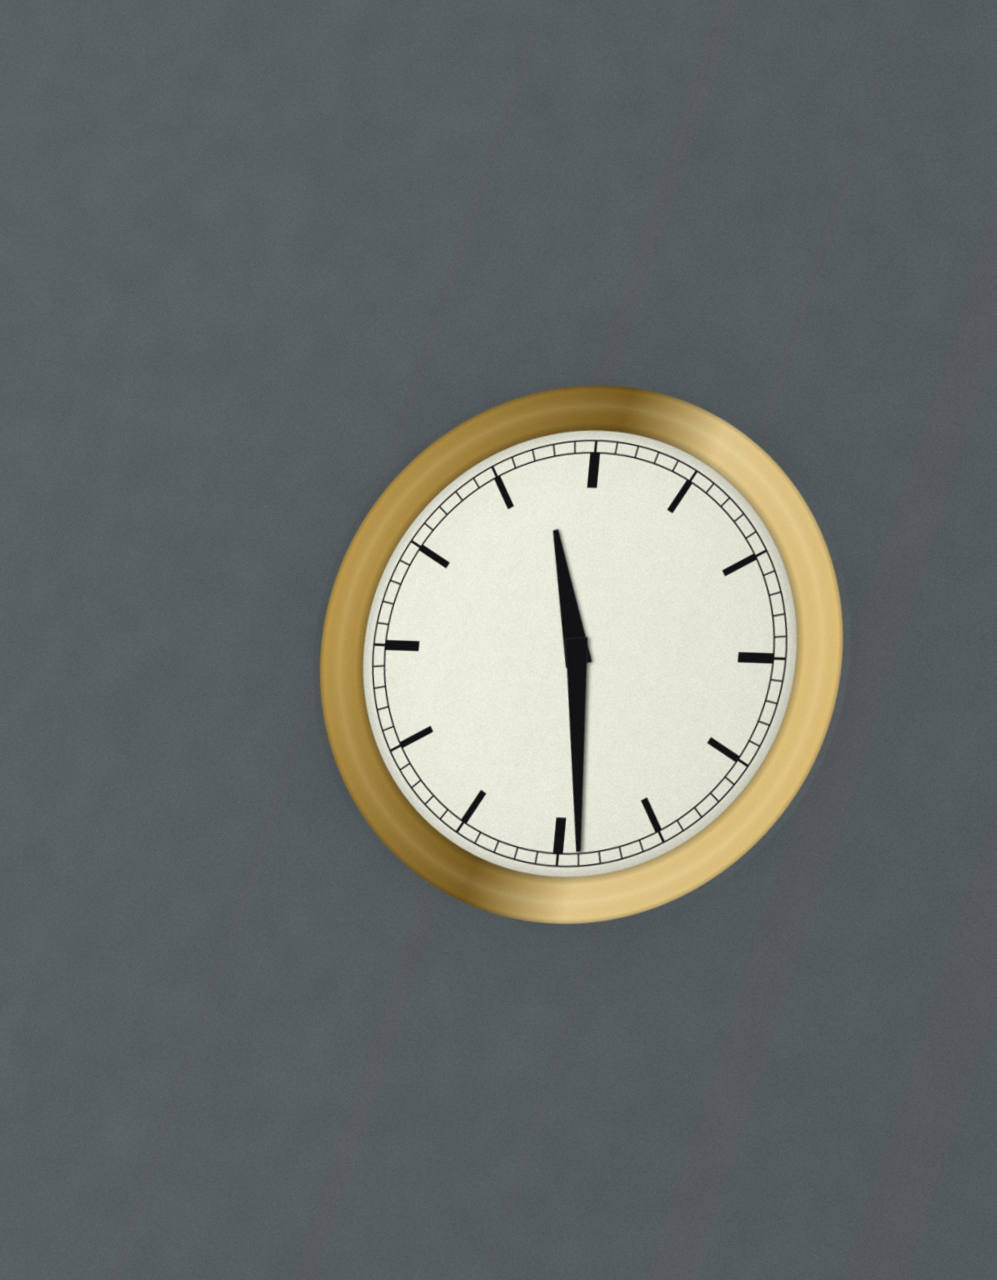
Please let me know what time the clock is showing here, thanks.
11:29
